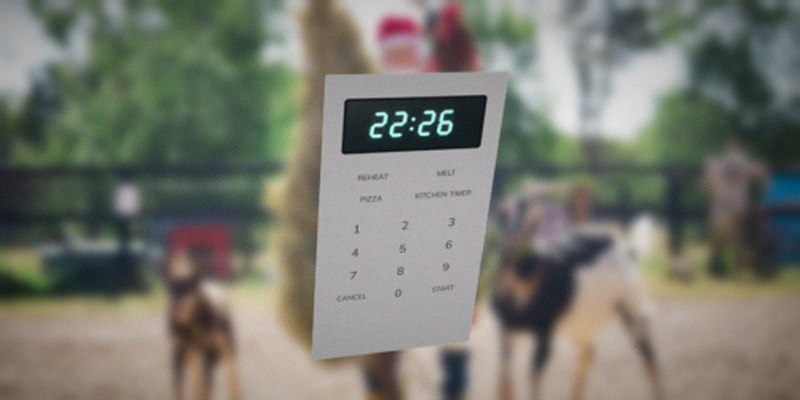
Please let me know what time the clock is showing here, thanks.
22:26
